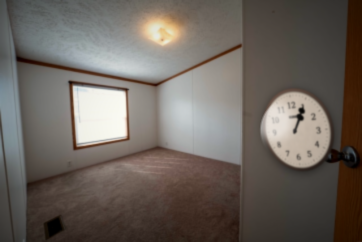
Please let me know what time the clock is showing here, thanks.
1:05
